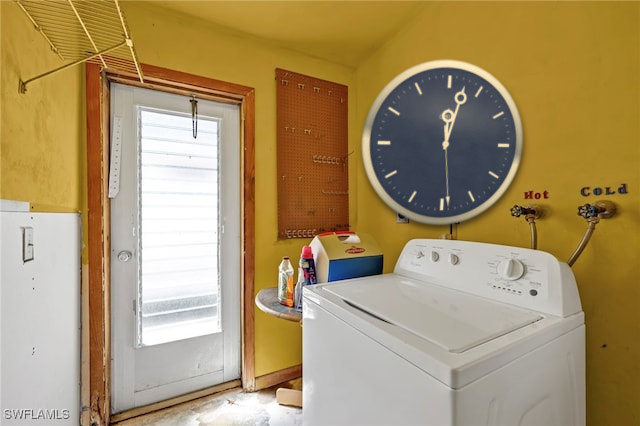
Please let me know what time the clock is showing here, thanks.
12:02:29
